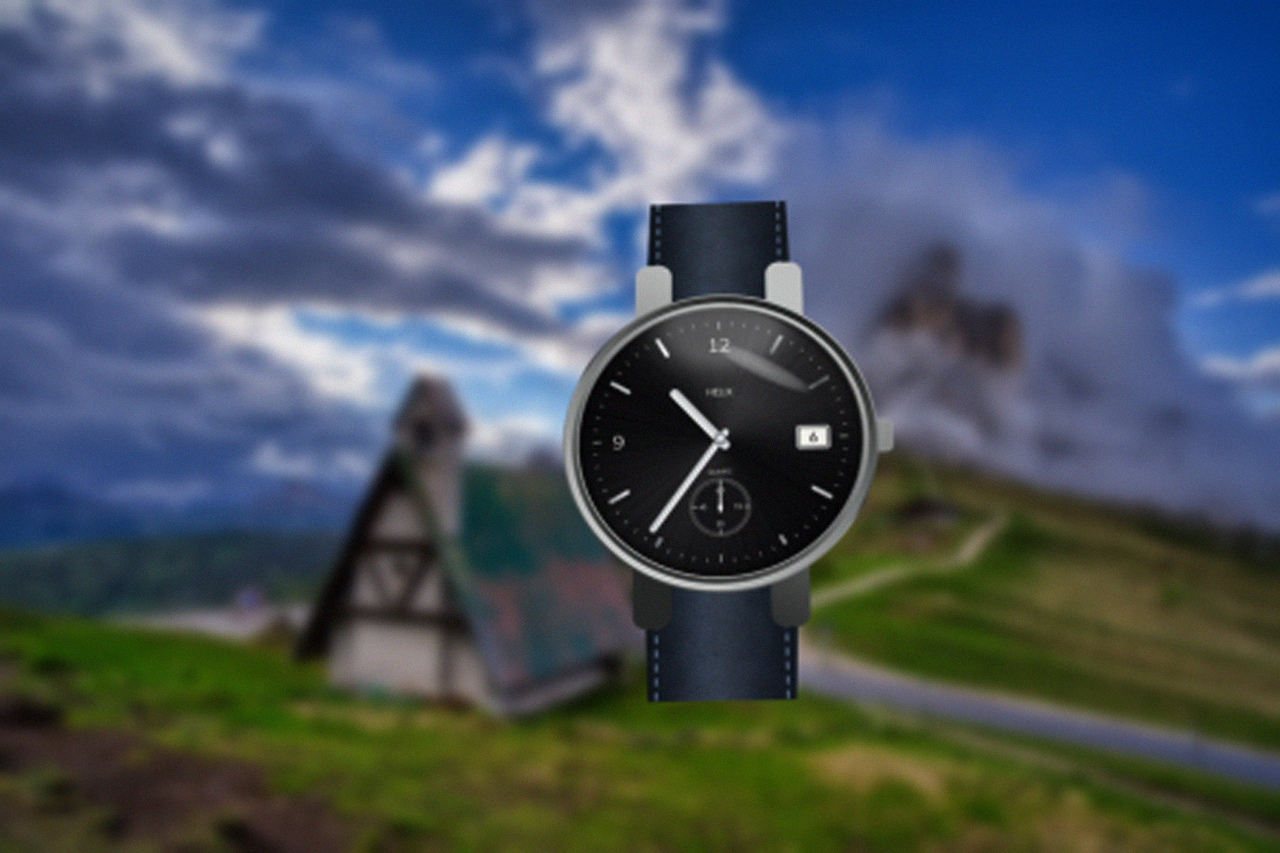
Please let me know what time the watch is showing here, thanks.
10:36
